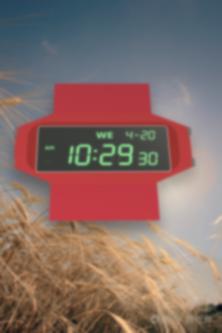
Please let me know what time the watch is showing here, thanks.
10:29:30
